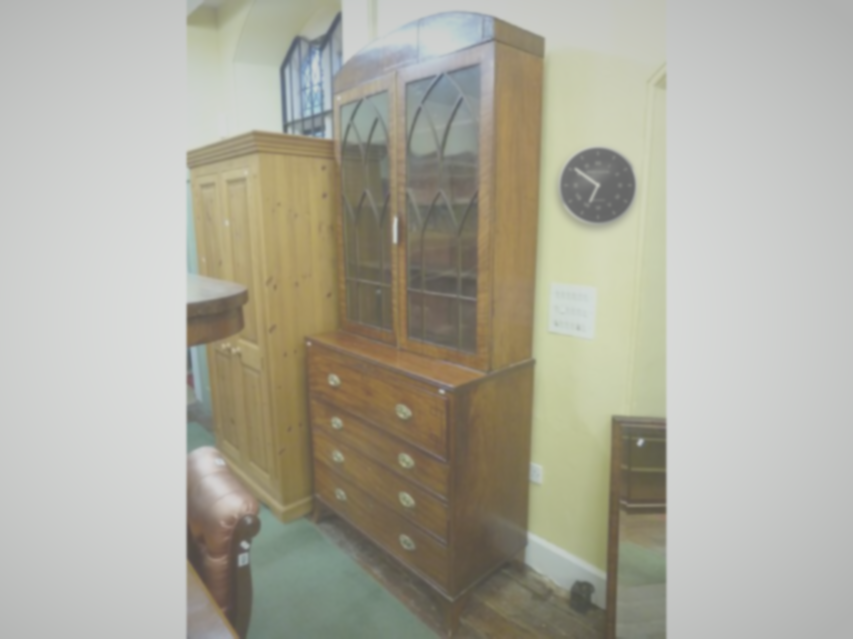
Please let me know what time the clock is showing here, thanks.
6:51
